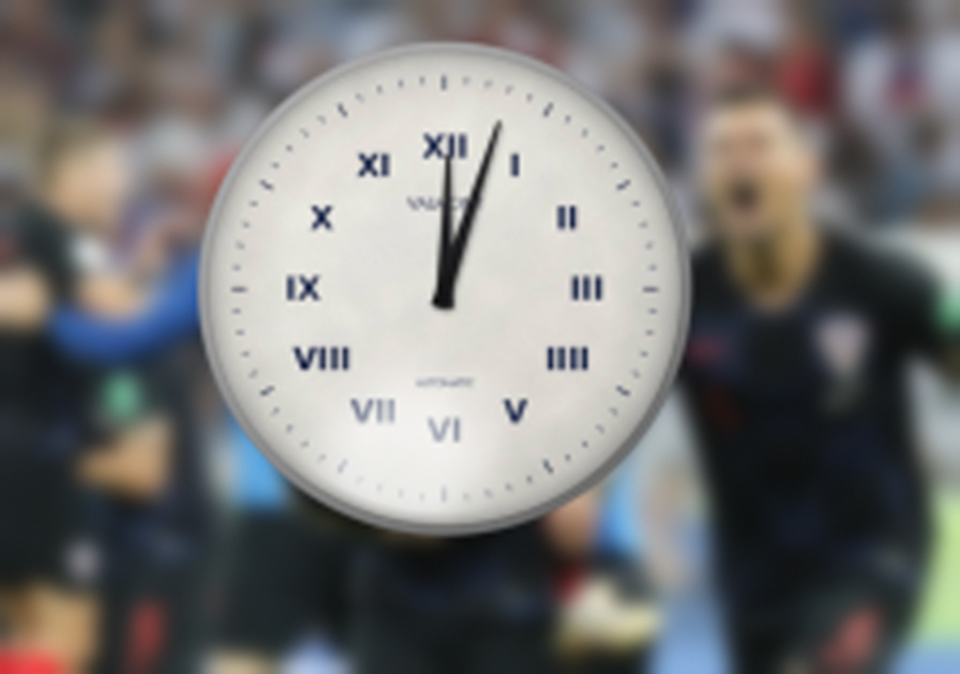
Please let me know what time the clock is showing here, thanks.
12:03
